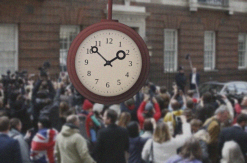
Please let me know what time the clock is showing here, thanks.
1:52
